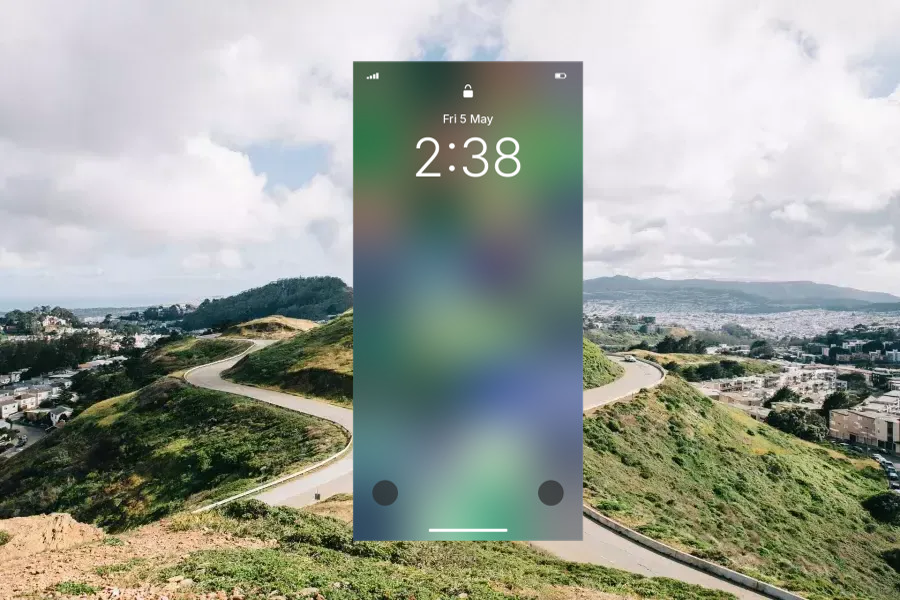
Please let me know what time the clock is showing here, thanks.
2:38
